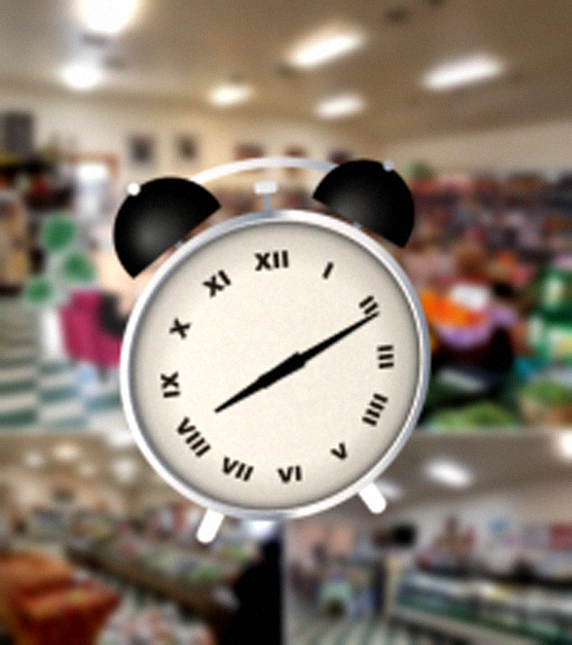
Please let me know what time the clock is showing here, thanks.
8:11
